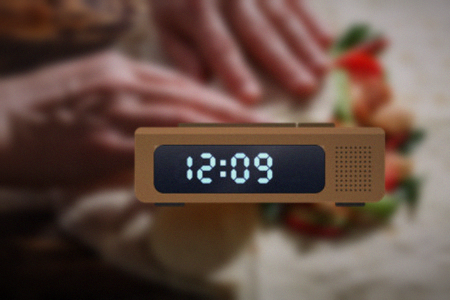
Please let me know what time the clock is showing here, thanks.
12:09
